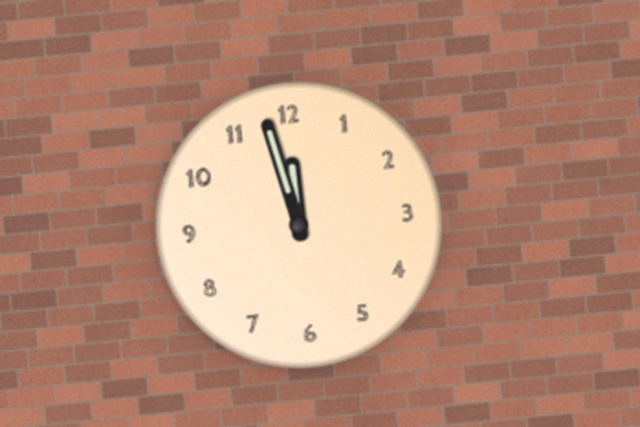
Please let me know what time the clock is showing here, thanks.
11:58
